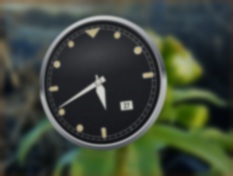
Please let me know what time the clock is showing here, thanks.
5:41
